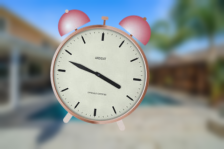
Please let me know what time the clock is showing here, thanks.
3:48
